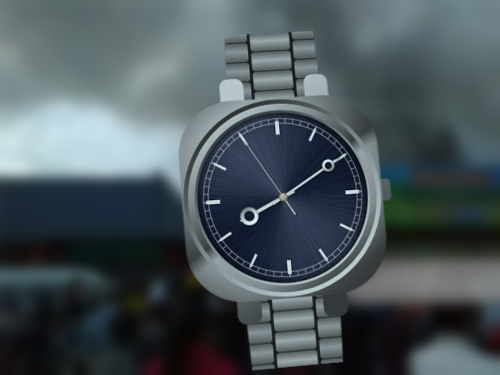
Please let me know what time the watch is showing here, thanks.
8:09:55
